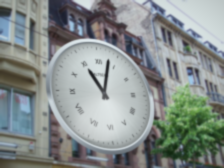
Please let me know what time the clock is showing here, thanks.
11:03
